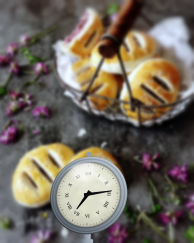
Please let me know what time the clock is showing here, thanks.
7:14
